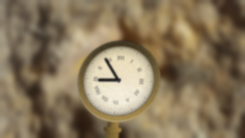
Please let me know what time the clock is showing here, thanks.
8:54
